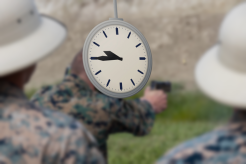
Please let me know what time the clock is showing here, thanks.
9:45
